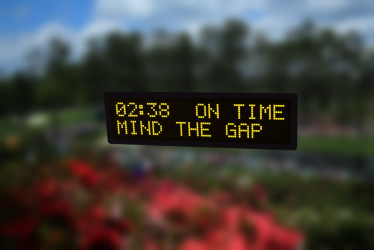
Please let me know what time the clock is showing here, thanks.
2:38
